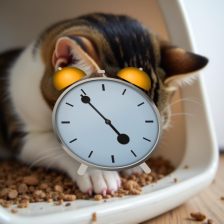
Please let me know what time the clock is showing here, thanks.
4:54
